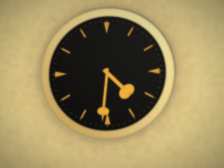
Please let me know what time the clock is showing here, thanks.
4:31
